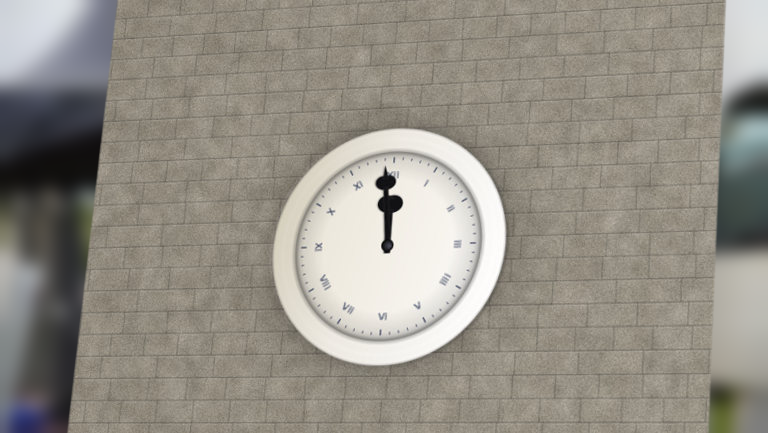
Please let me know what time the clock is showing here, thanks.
11:59
